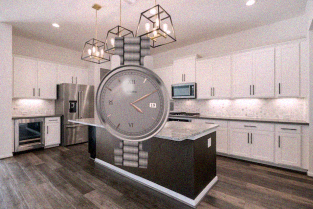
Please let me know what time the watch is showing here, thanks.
4:10
